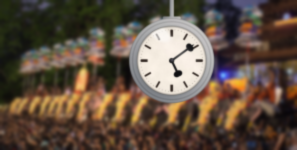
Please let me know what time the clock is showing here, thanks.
5:09
